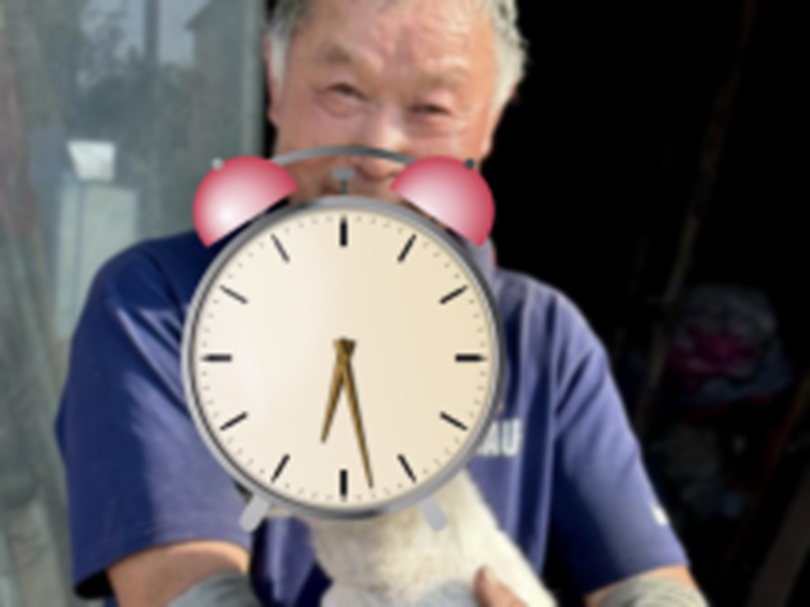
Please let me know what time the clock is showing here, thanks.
6:28
